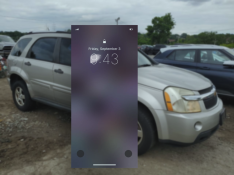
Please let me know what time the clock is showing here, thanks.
9:43
